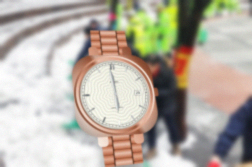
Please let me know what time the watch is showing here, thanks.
5:59
